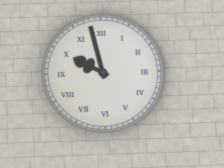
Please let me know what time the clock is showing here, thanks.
9:58
